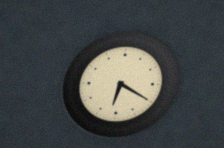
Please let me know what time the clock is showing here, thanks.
6:20
